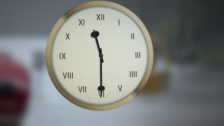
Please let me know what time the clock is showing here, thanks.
11:30
